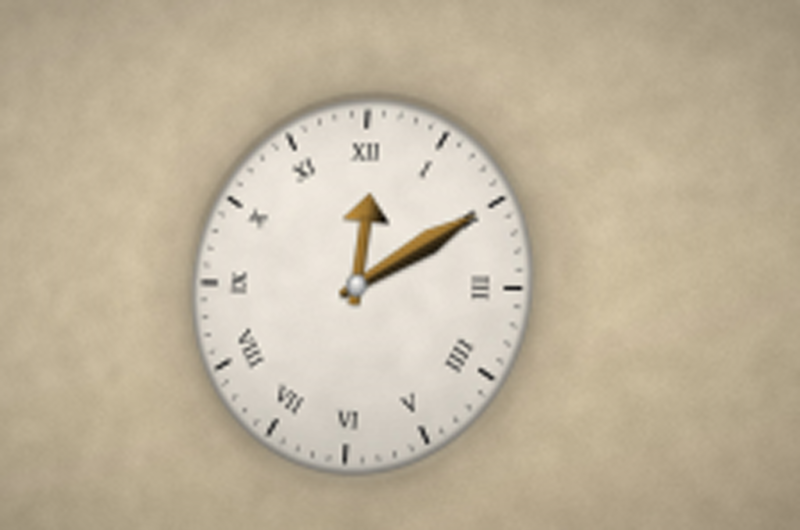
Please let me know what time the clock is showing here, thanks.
12:10
